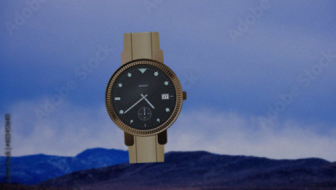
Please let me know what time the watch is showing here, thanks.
4:39
